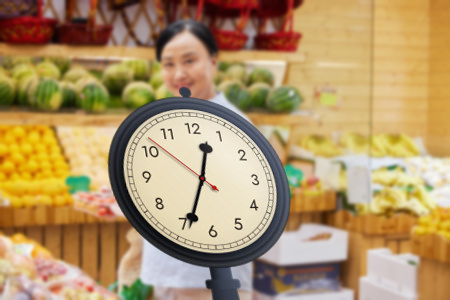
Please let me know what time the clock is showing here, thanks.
12:33:52
